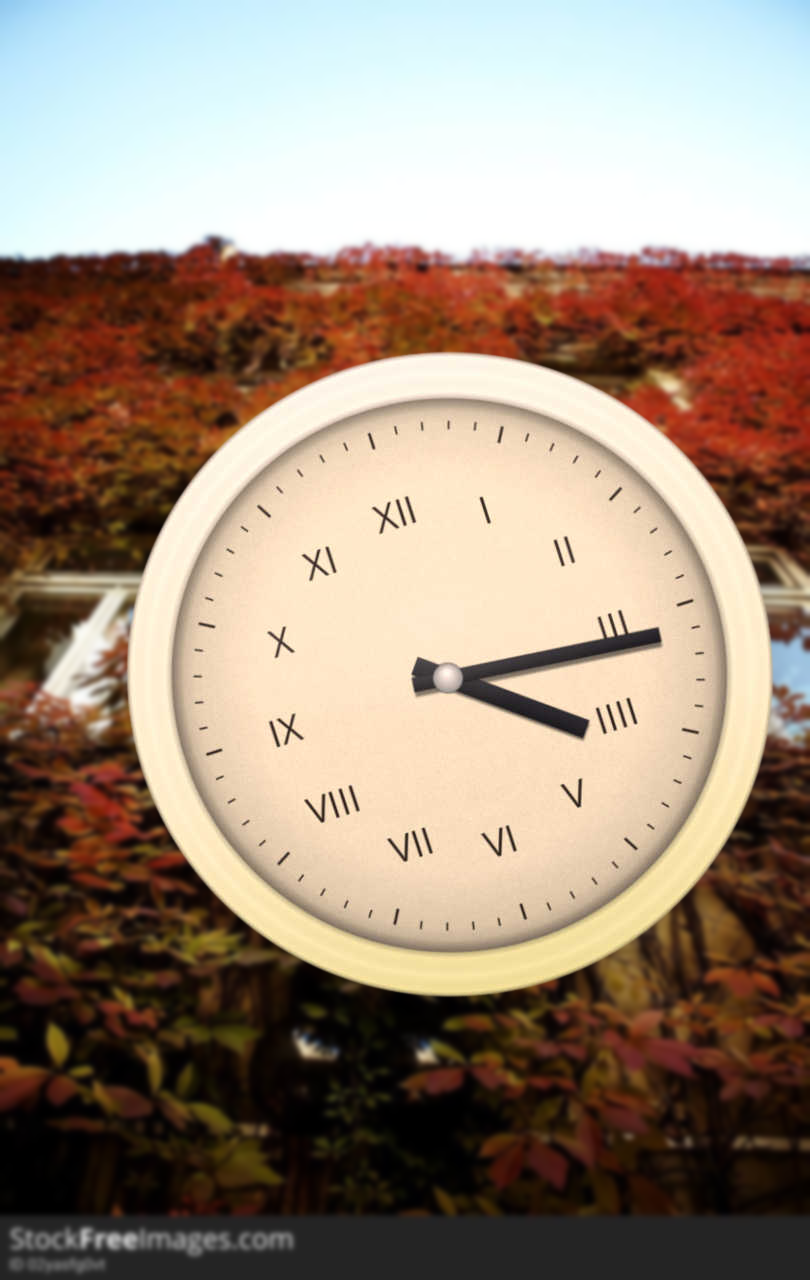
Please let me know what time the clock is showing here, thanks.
4:16
